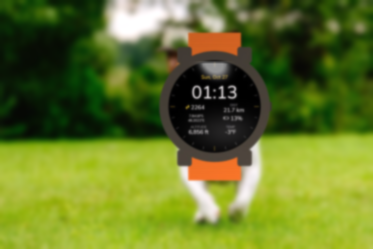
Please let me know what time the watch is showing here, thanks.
1:13
